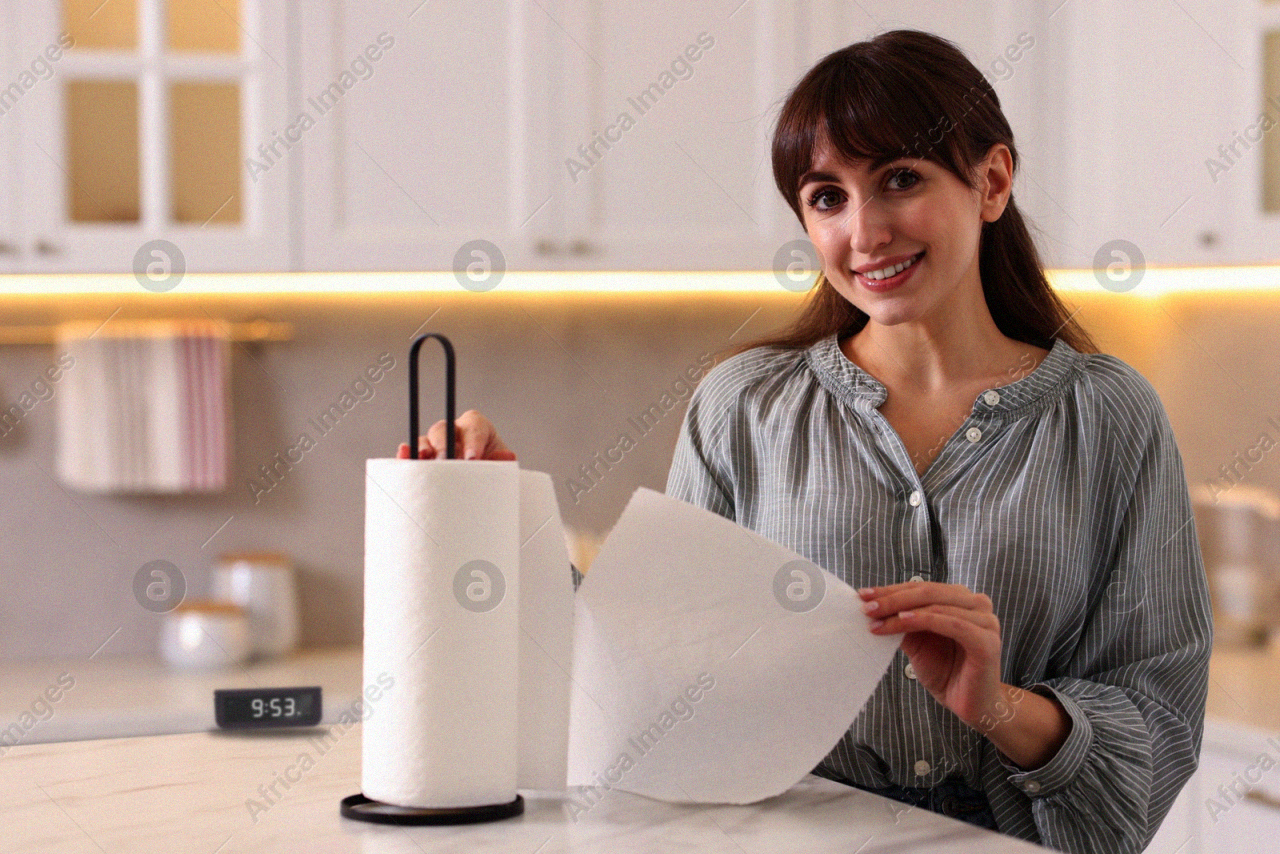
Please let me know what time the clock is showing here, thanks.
9:53
